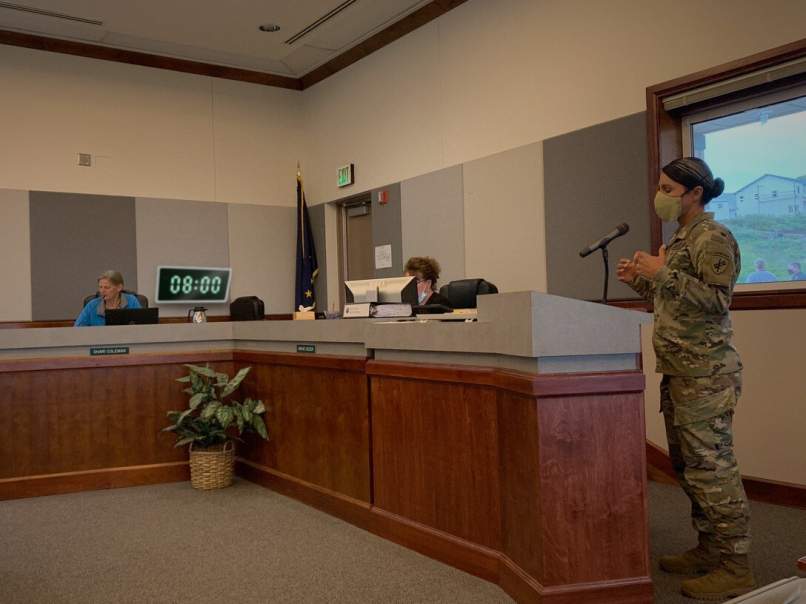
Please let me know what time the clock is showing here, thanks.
8:00
